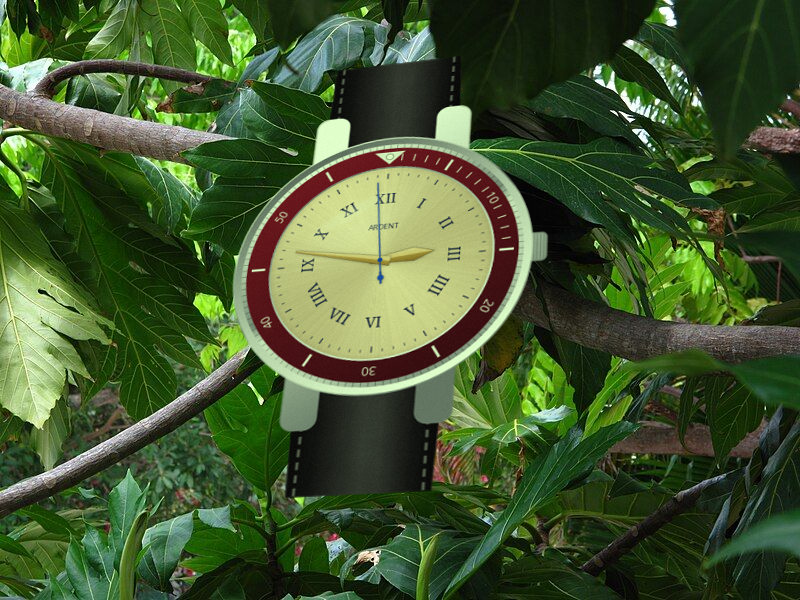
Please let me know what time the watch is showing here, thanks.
2:46:59
